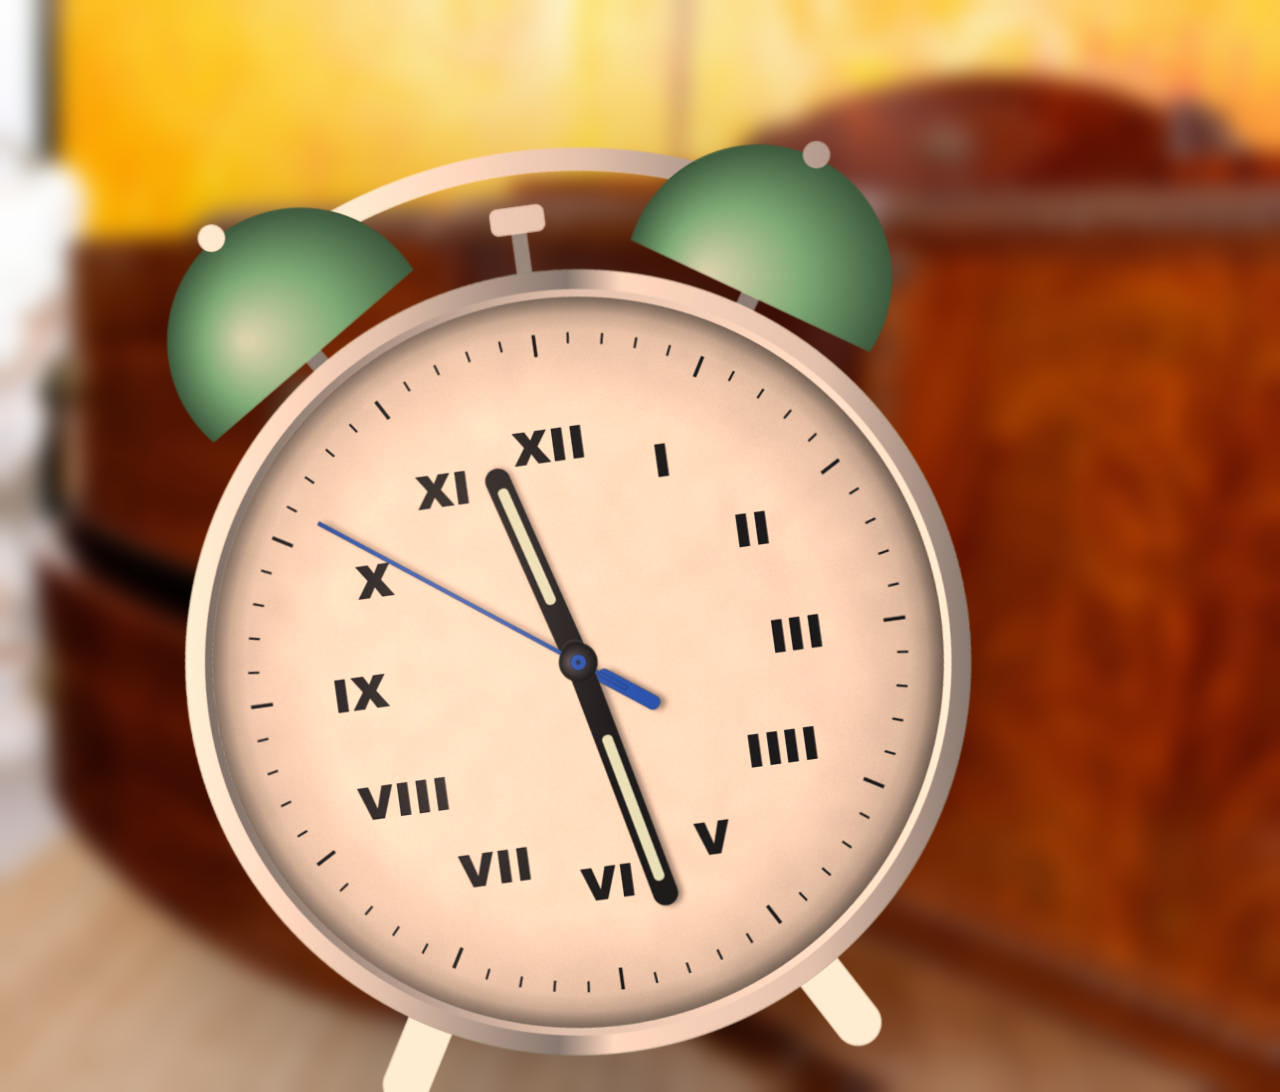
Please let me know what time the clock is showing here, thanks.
11:27:51
